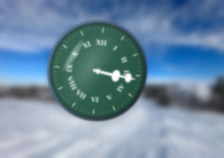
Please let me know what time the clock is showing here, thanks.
3:16
